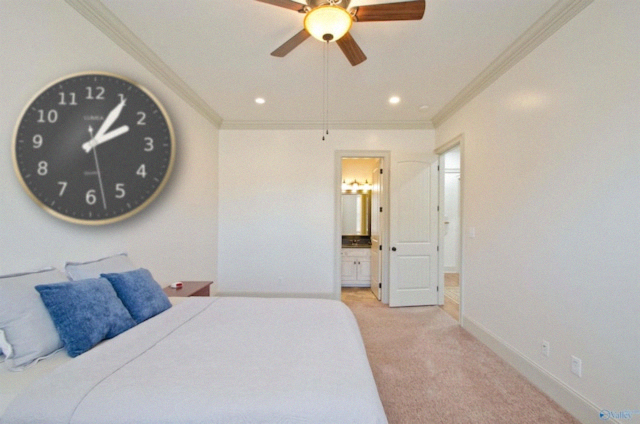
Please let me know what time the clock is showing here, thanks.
2:05:28
